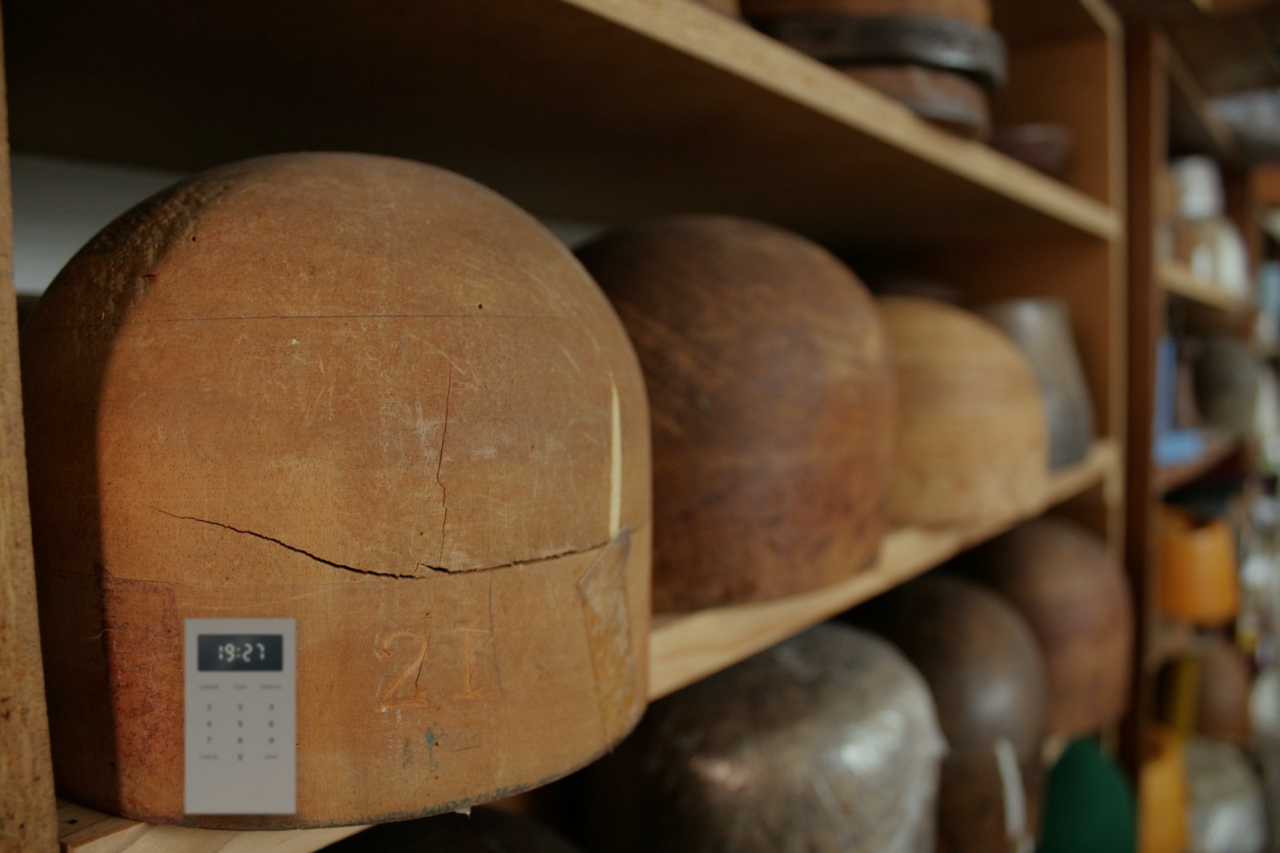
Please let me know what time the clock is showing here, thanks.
19:27
